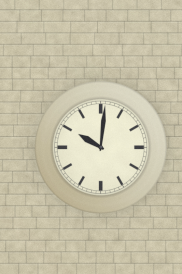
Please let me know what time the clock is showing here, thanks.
10:01
